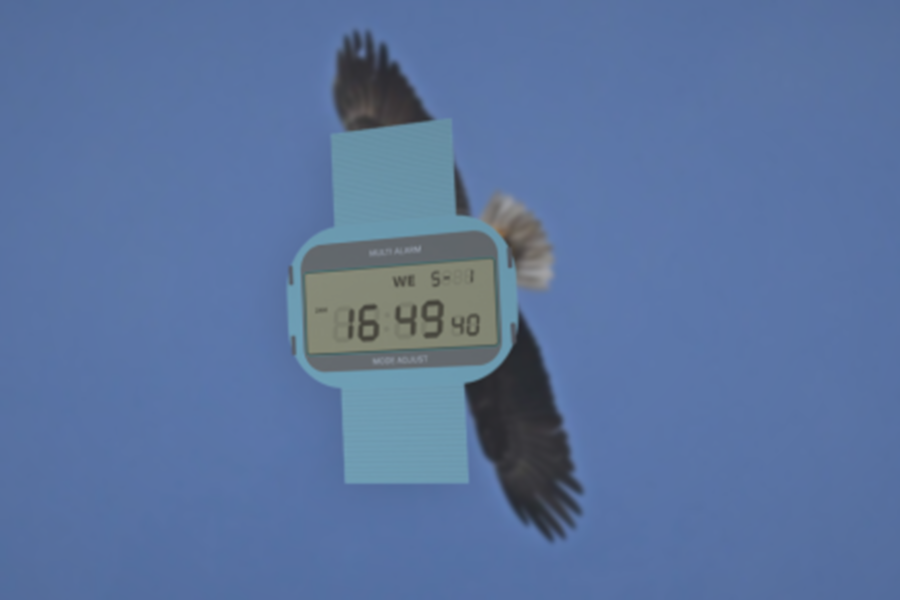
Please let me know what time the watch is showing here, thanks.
16:49:40
